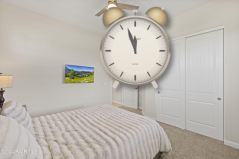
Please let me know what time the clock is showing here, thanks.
11:57
